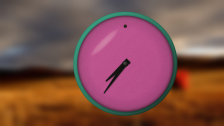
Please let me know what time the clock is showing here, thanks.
7:36
